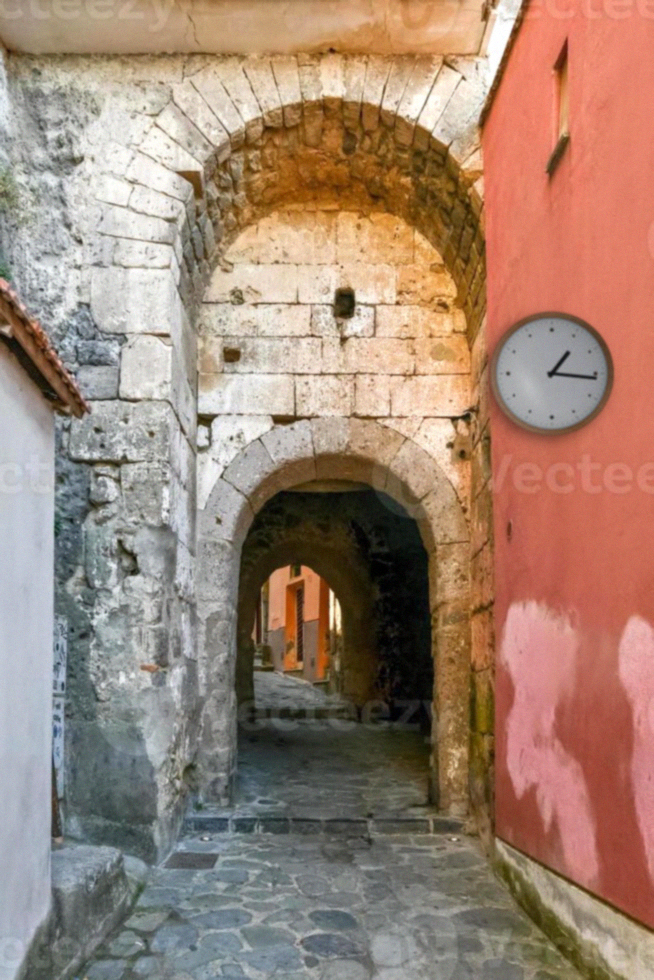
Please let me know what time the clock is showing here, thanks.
1:16
